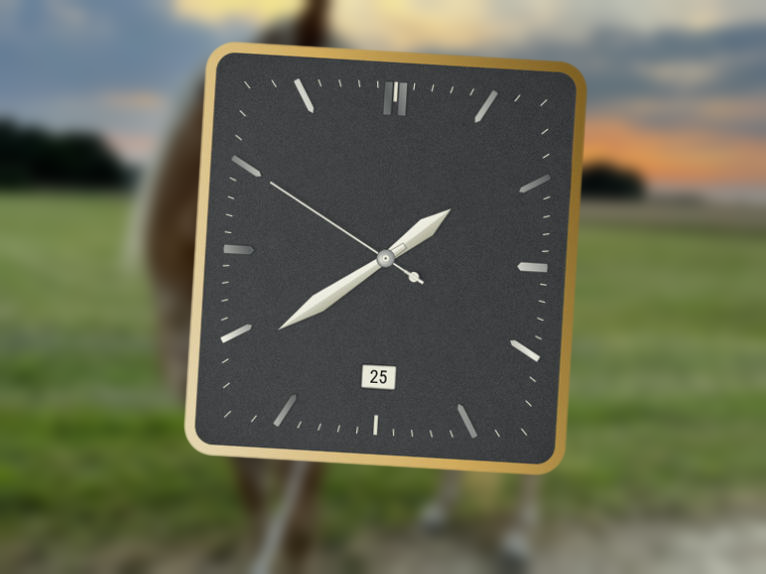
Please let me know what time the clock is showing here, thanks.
1:38:50
